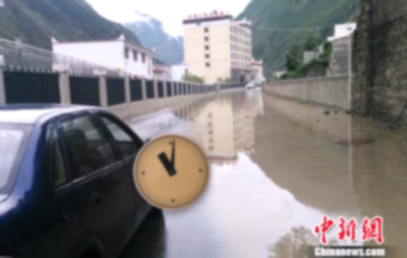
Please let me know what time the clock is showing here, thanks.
11:01
